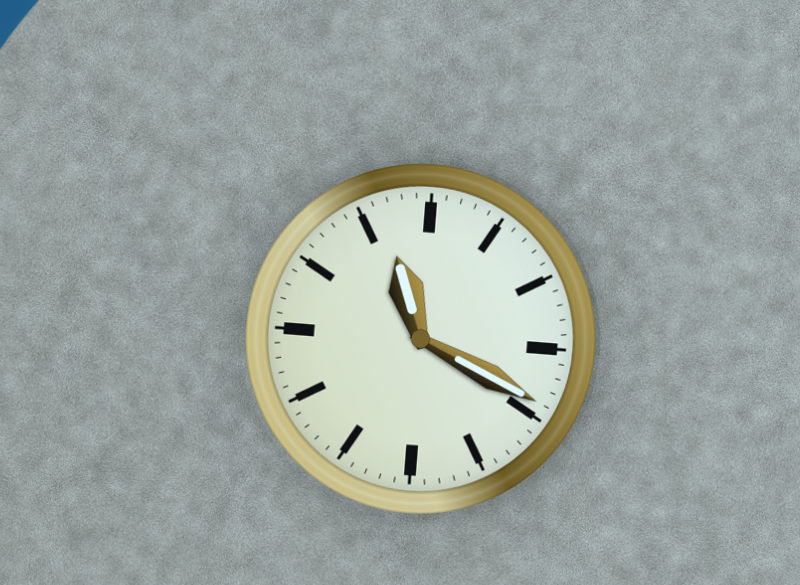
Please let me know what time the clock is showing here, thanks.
11:19
